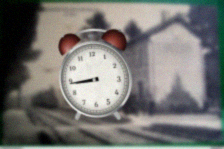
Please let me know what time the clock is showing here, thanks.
8:44
